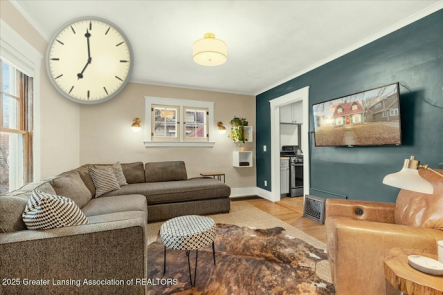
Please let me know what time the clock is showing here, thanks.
6:59
